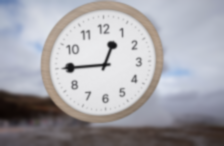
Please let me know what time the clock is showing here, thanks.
12:45
